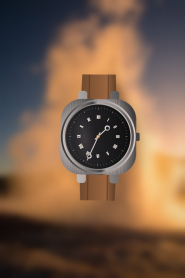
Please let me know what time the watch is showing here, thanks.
1:34
